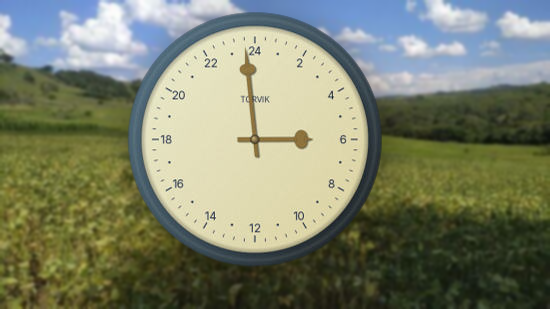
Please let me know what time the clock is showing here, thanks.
5:59
